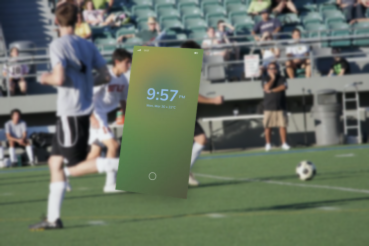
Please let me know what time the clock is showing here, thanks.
9:57
